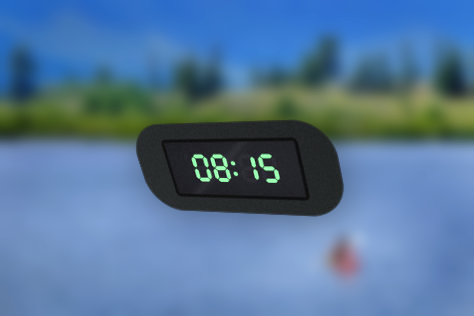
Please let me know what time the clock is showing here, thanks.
8:15
